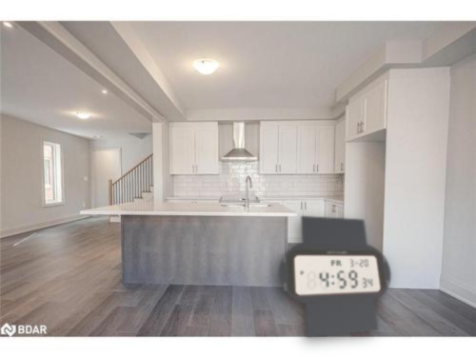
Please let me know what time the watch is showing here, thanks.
4:59
